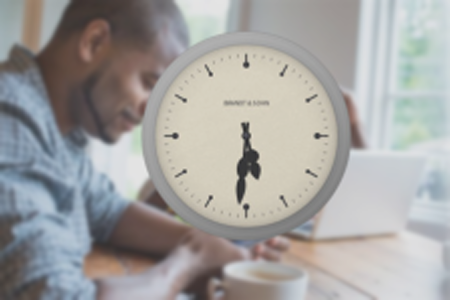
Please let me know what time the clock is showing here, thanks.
5:31
